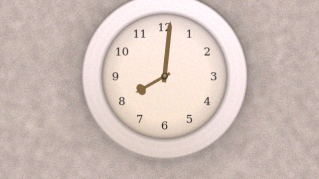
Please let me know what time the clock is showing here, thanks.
8:01
